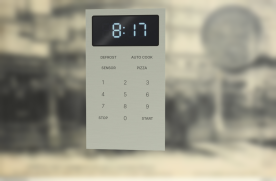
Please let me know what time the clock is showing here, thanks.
8:17
